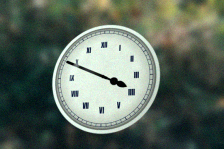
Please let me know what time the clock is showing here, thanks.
3:49
